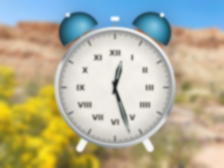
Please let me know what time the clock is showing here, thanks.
12:27
